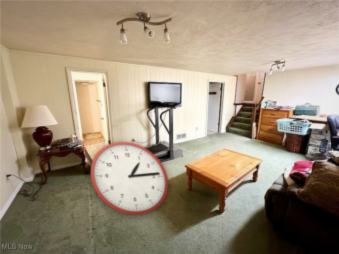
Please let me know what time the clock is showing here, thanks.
1:14
